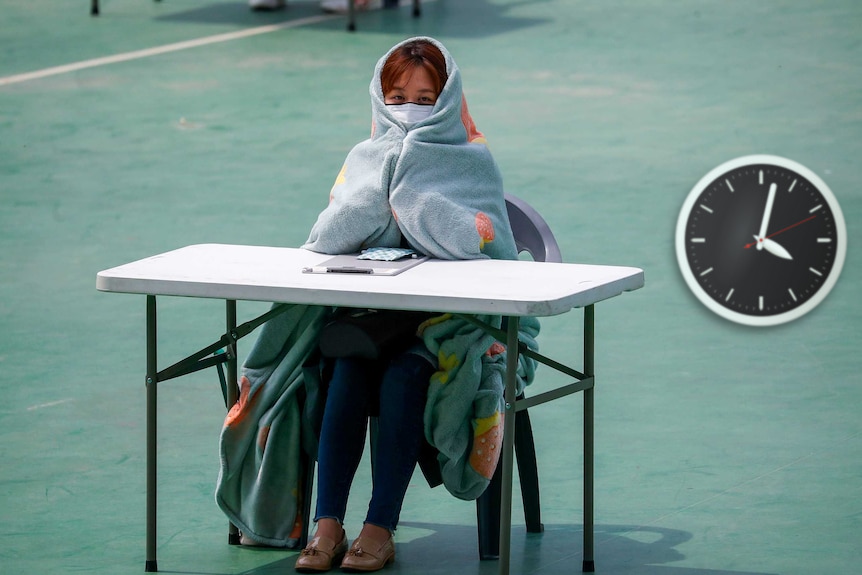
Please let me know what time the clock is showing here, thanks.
4:02:11
